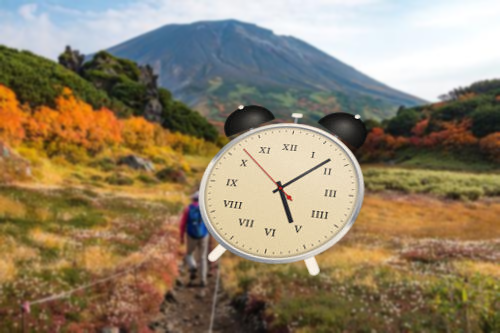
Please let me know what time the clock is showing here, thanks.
5:07:52
